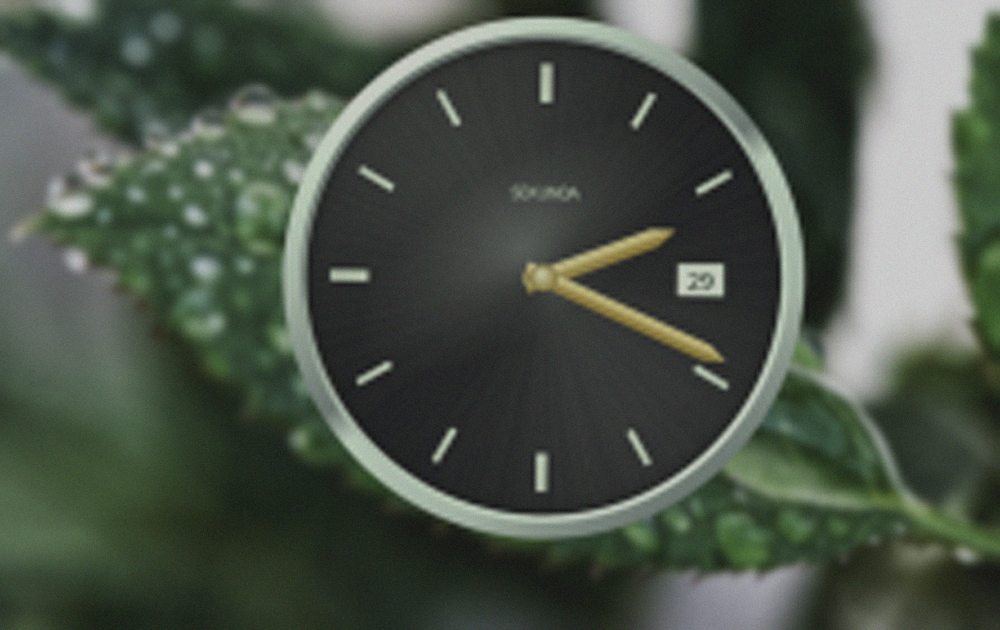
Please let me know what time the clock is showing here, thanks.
2:19
